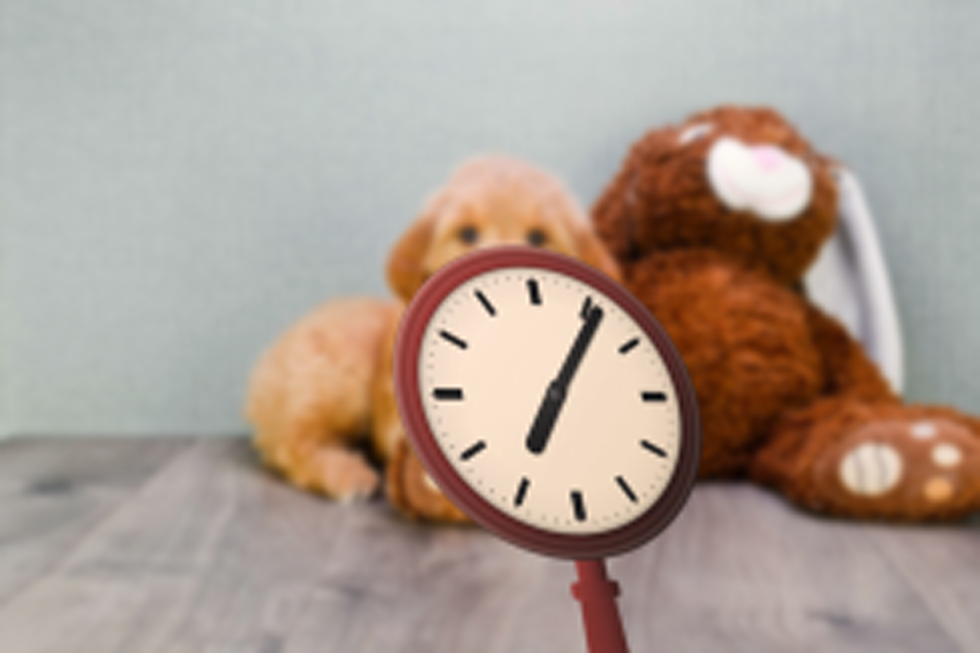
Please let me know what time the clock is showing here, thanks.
7:06
